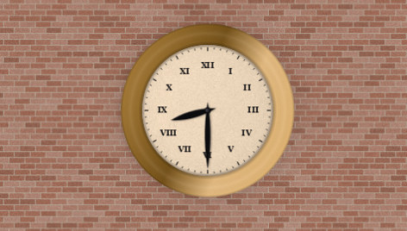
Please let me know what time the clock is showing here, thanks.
8:30
